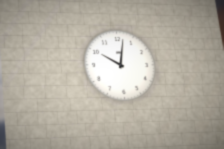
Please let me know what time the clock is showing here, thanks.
10:02
